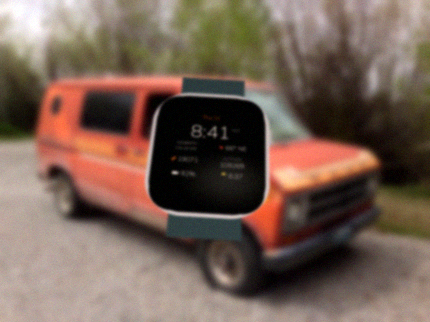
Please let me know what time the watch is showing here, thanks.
8:41
